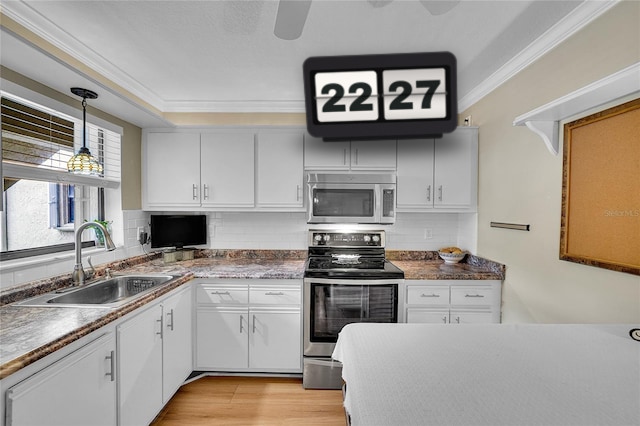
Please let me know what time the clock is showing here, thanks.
22:27
